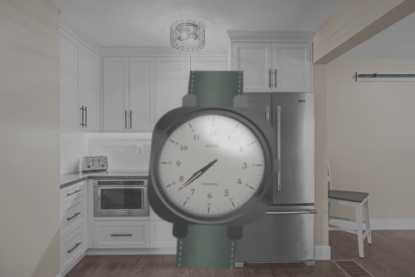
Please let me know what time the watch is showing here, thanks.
7:38
